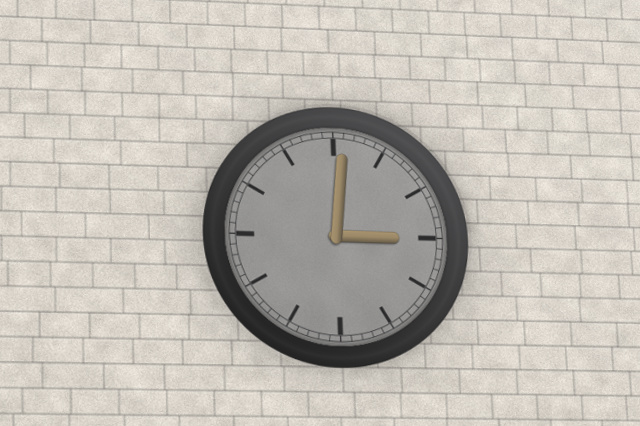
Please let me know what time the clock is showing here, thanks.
3:01
